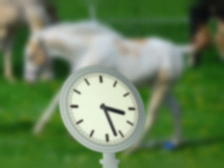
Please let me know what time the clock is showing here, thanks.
3:27
